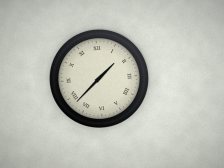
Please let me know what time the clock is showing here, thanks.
1:38
